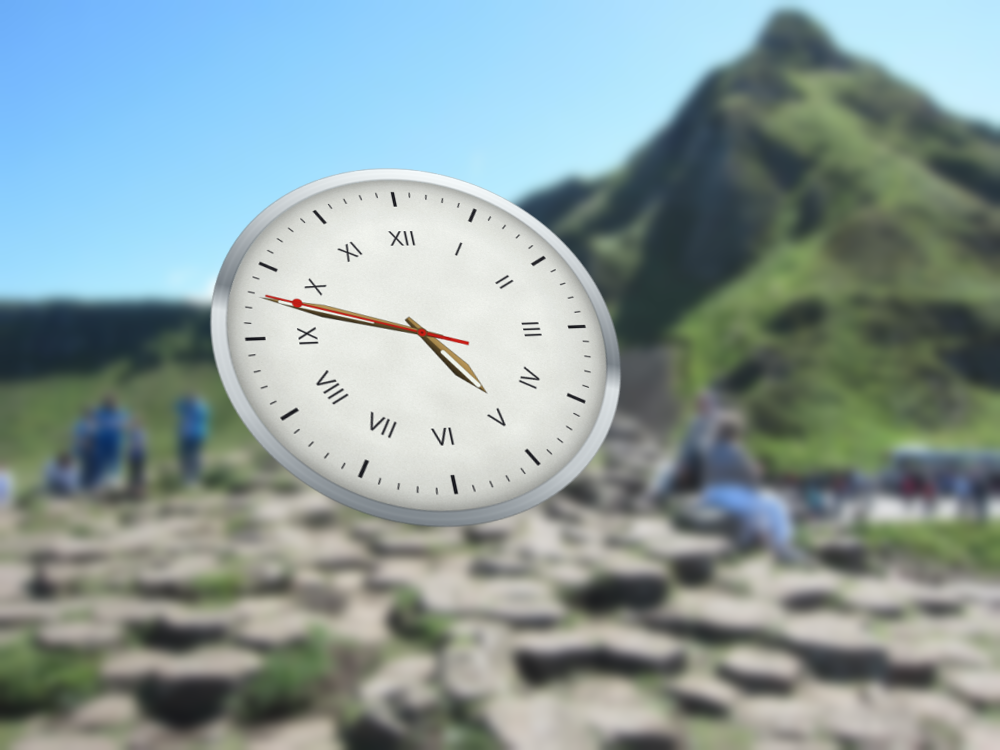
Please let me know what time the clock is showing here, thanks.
4:47:48
